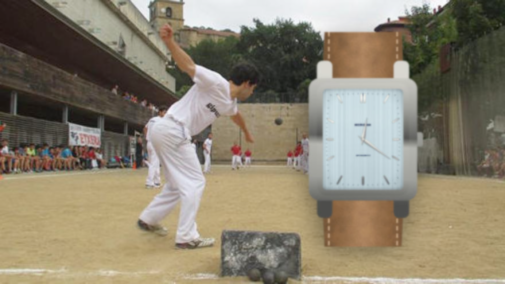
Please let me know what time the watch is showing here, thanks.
12:21
